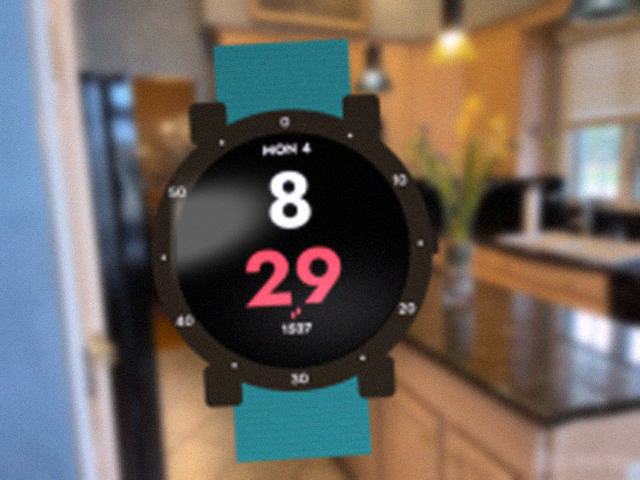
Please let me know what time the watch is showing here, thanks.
8:29
